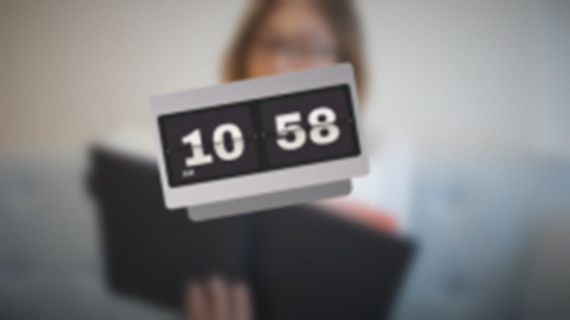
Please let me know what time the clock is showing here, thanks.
10:58
